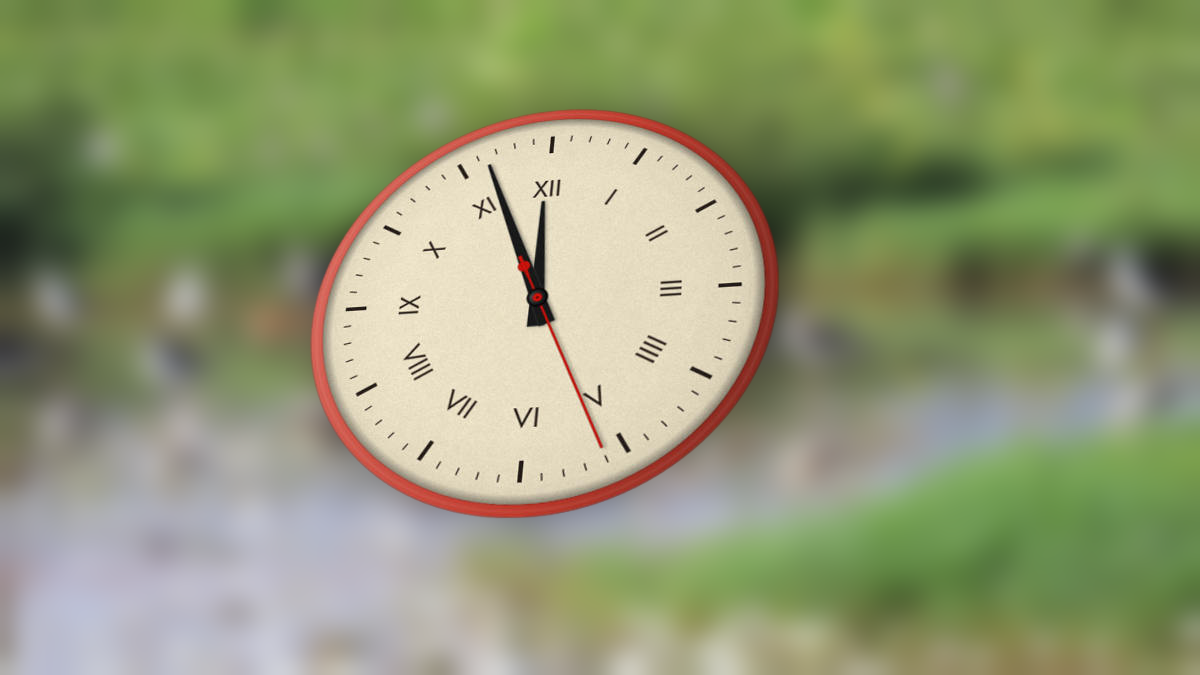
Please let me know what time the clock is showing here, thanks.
11:56:26
